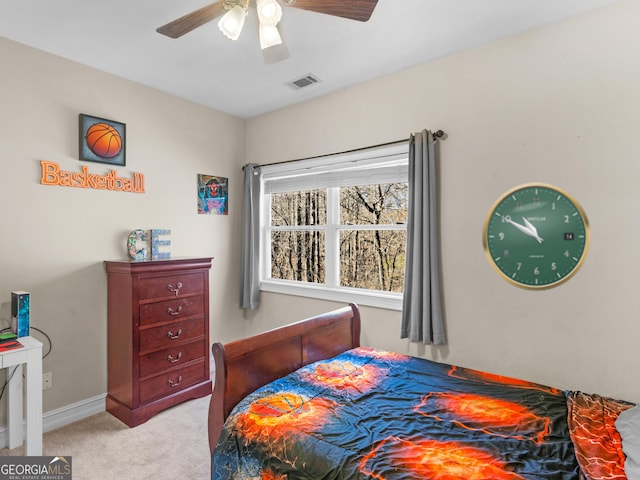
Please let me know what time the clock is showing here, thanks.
10:50
